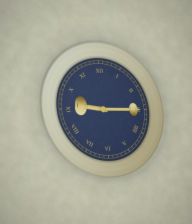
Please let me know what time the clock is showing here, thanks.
9:15
